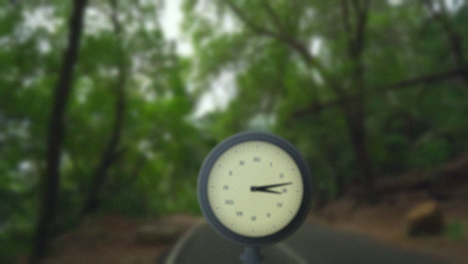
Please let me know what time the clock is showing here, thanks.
3:13
